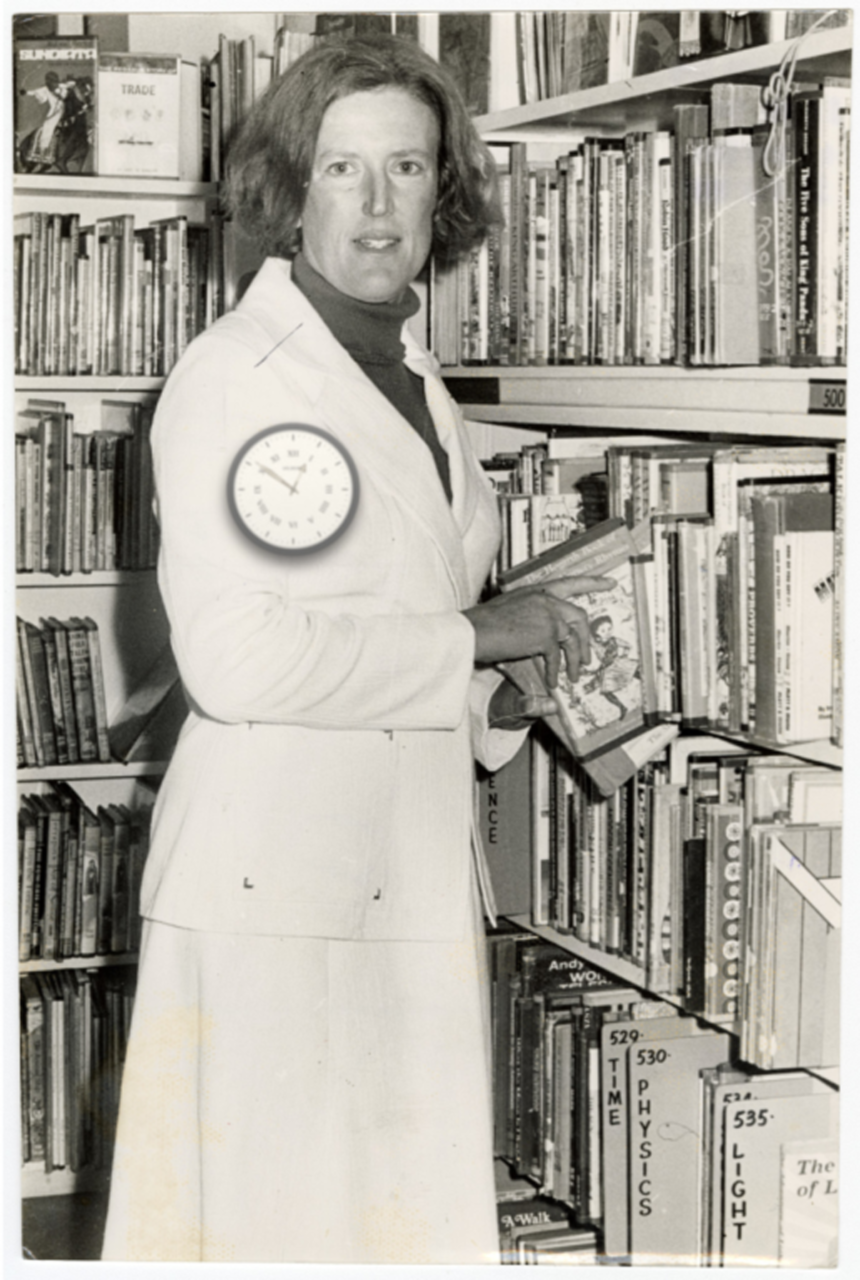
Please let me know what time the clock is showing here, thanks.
12:51
